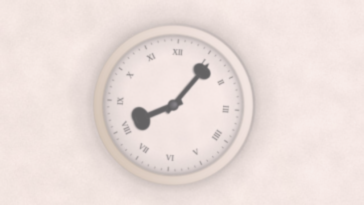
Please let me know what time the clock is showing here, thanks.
8:06
